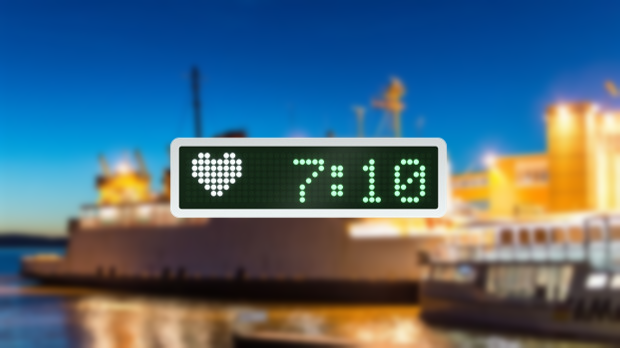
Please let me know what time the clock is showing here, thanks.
7:10
